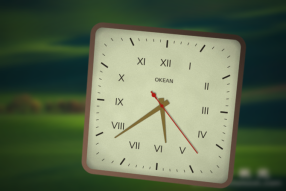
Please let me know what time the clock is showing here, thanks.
5:38:23
